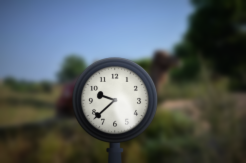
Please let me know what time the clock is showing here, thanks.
9:38
